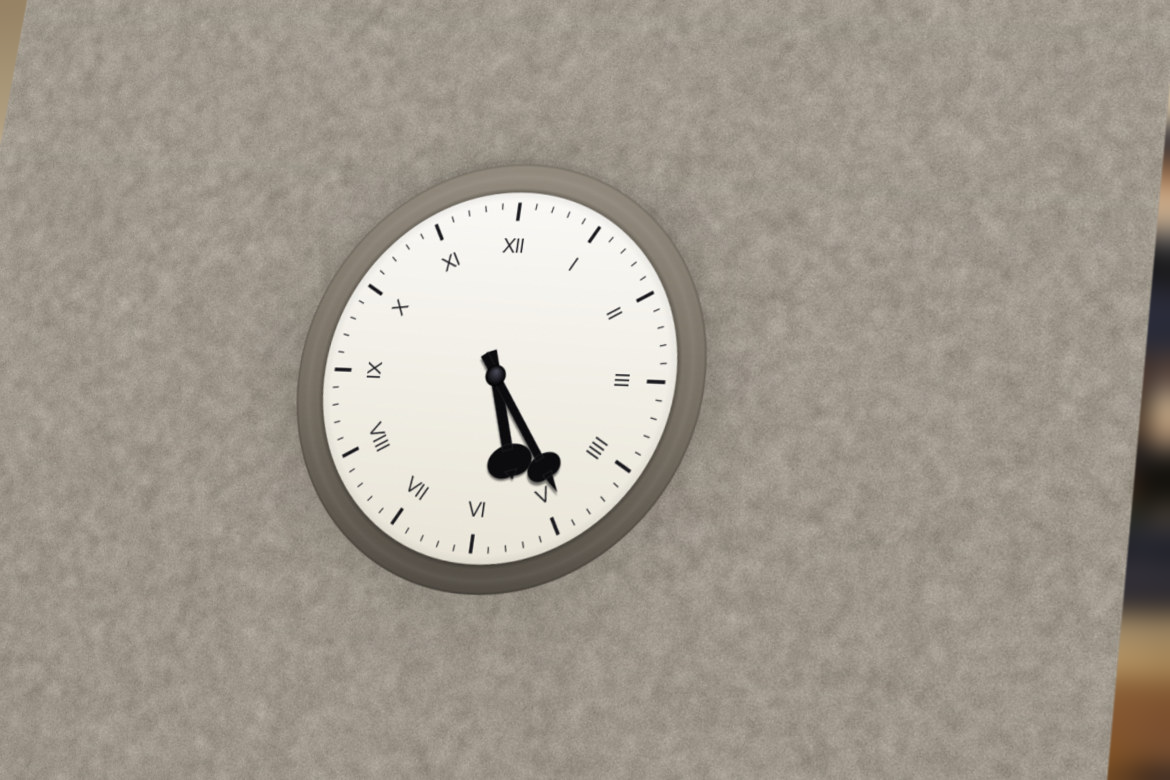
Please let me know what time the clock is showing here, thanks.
5:24
